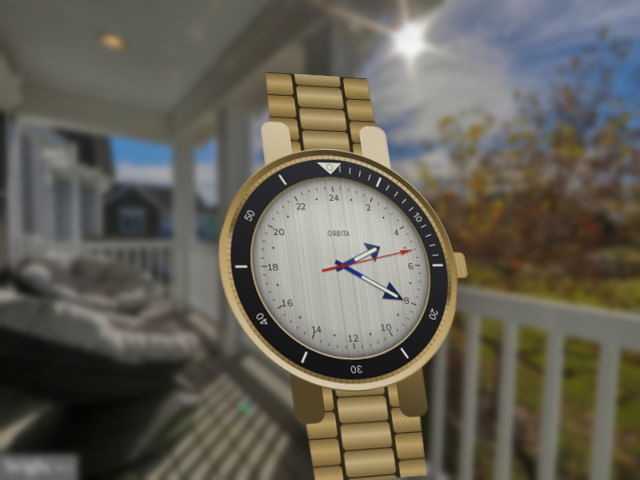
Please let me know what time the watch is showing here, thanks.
4:20:13
